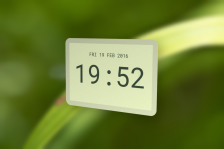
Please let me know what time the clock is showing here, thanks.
19:52
